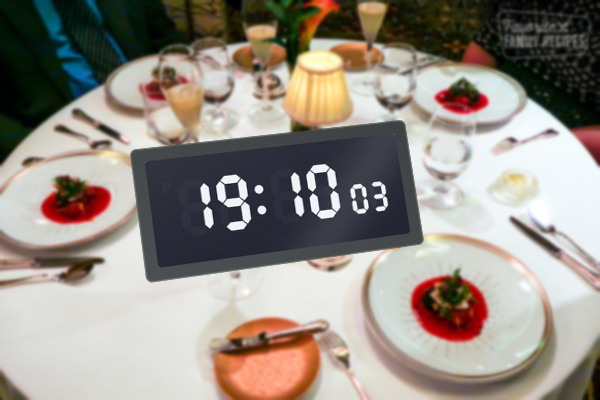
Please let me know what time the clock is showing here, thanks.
19:10:03
